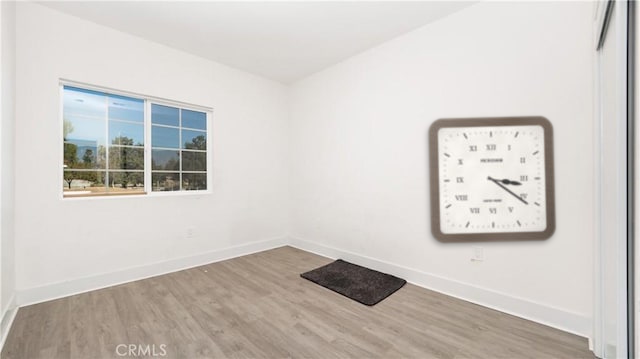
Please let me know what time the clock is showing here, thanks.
3:21
